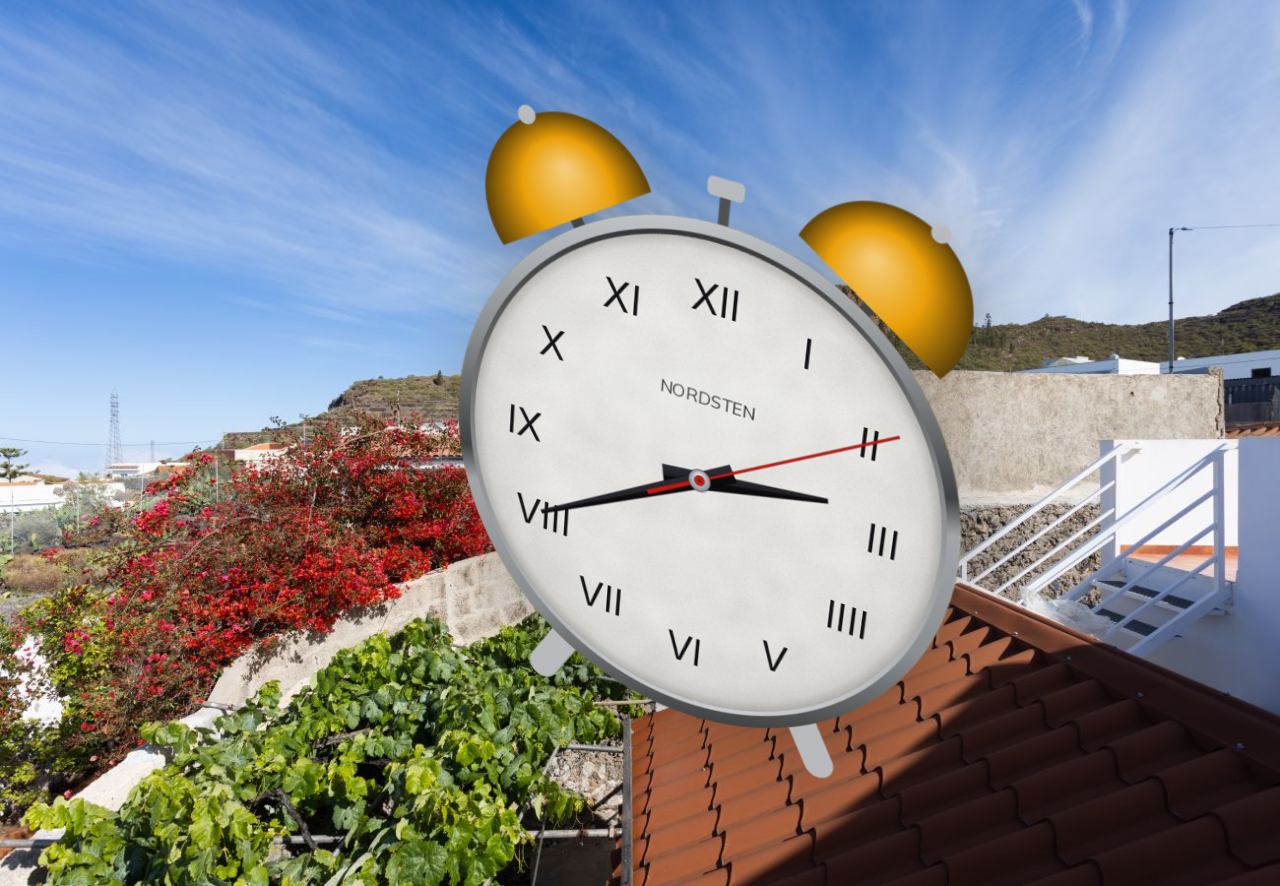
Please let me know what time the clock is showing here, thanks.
2:40:10
